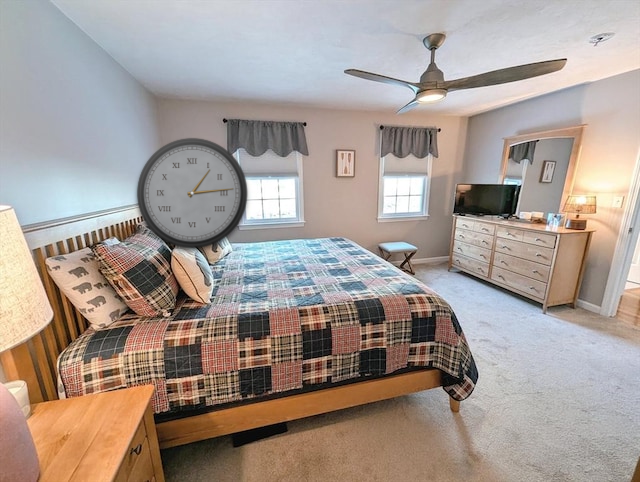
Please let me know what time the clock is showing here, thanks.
1:14
